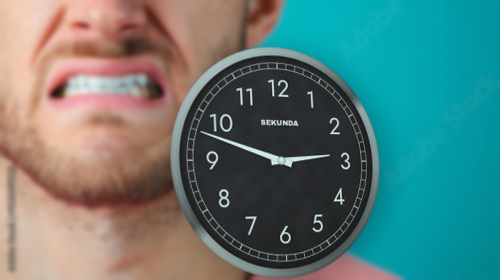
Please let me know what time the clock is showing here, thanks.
2:48
